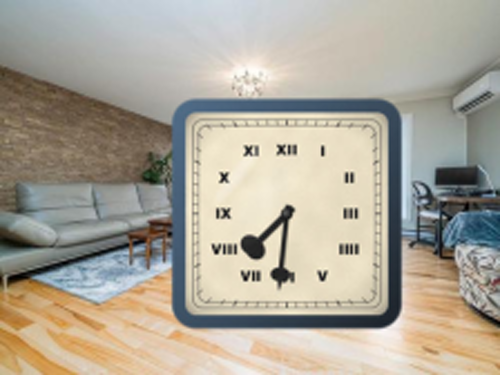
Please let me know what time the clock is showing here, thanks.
7:31
